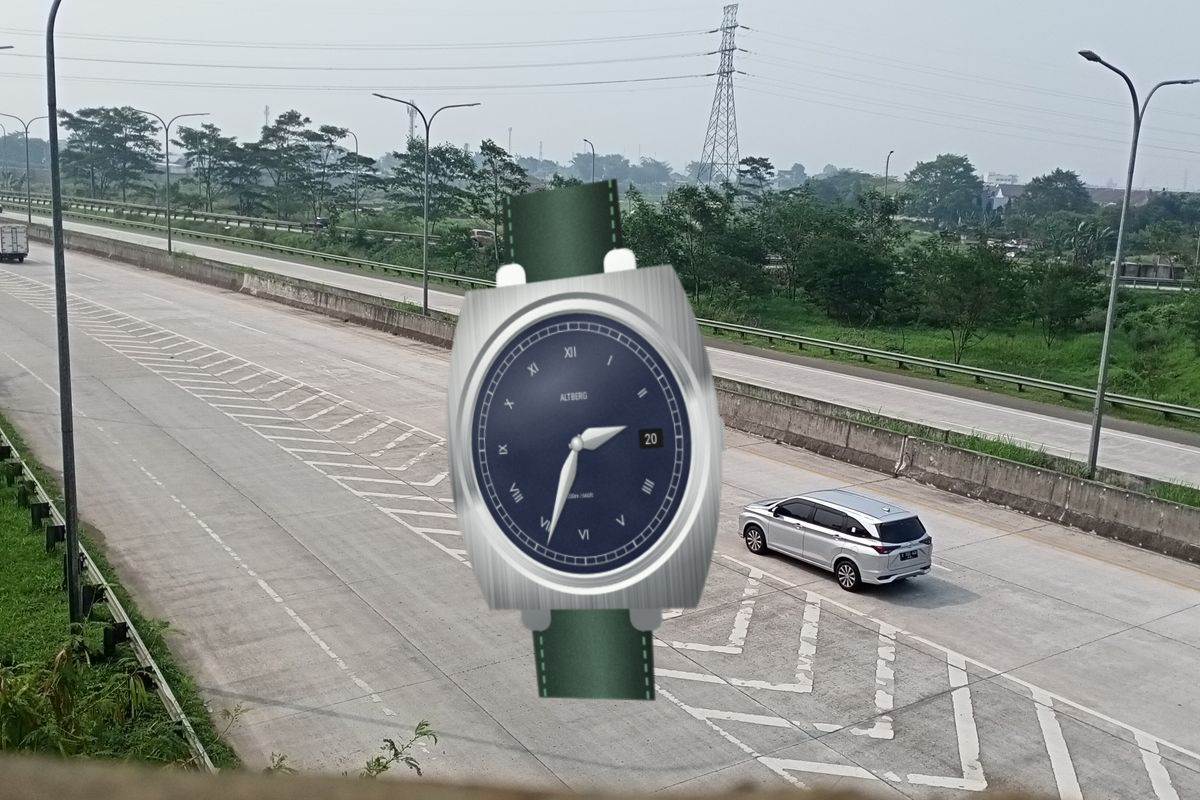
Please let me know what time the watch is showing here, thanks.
2:34
